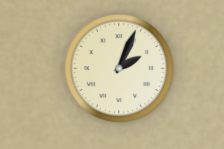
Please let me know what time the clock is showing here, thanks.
2:04
